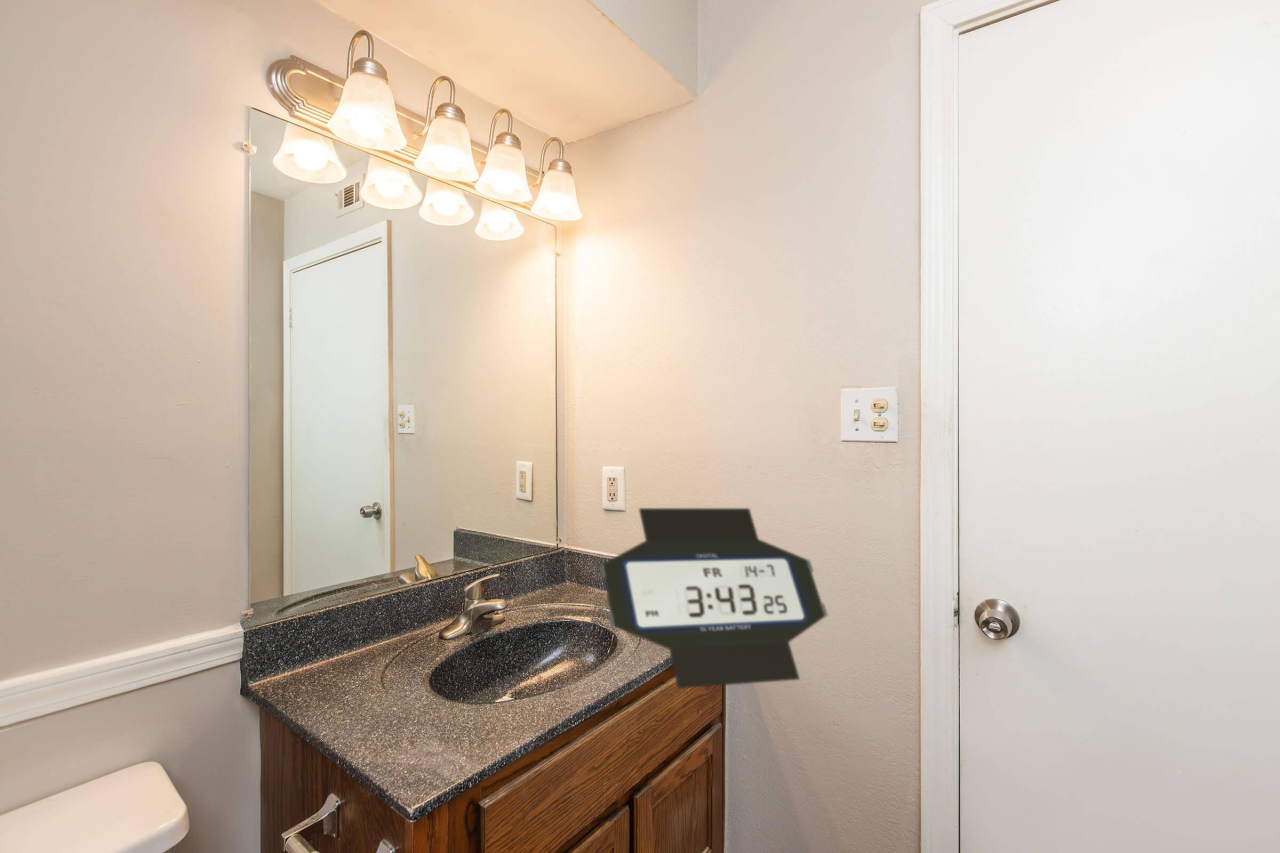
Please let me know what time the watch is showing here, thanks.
3:43:25
